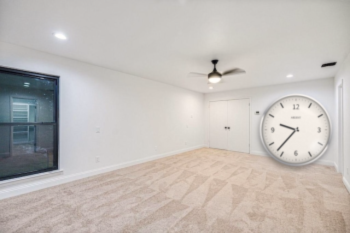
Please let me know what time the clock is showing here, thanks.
9:37
